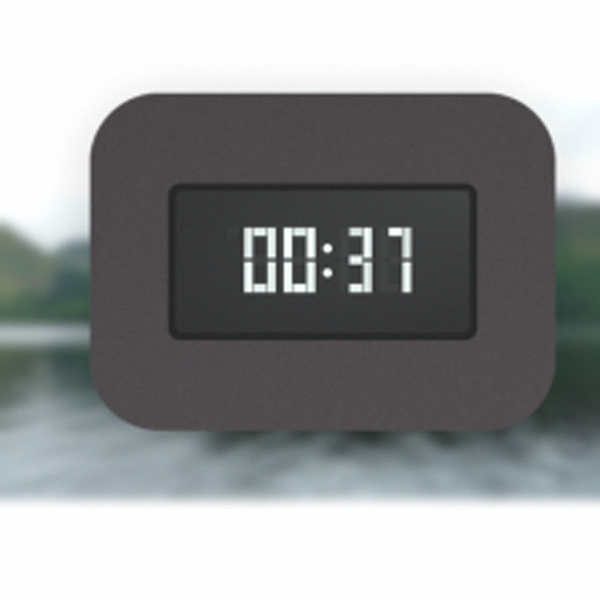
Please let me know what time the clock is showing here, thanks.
0:37
